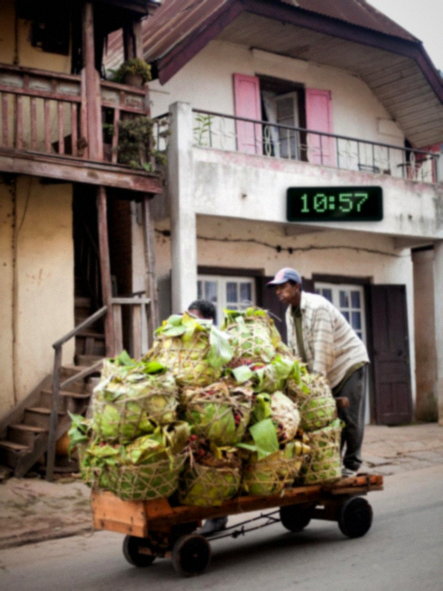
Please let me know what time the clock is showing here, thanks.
10:57
